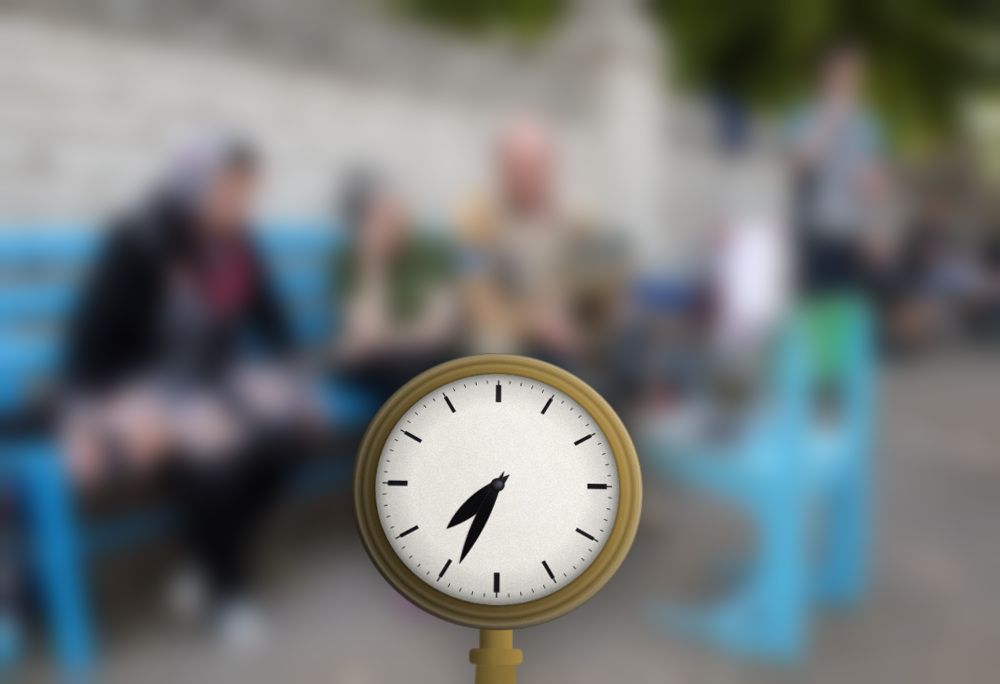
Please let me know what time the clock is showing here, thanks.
7:34
